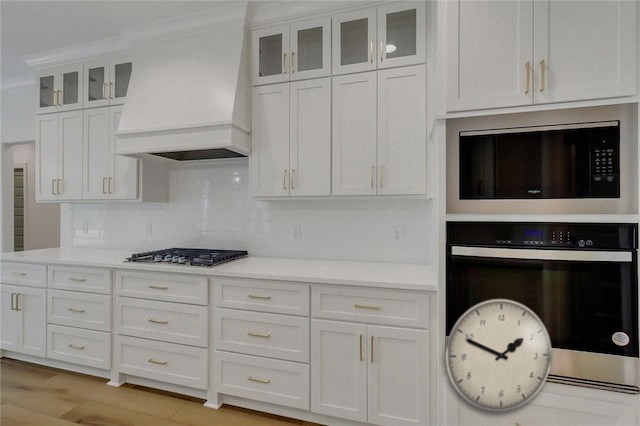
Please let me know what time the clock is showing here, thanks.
1:49
